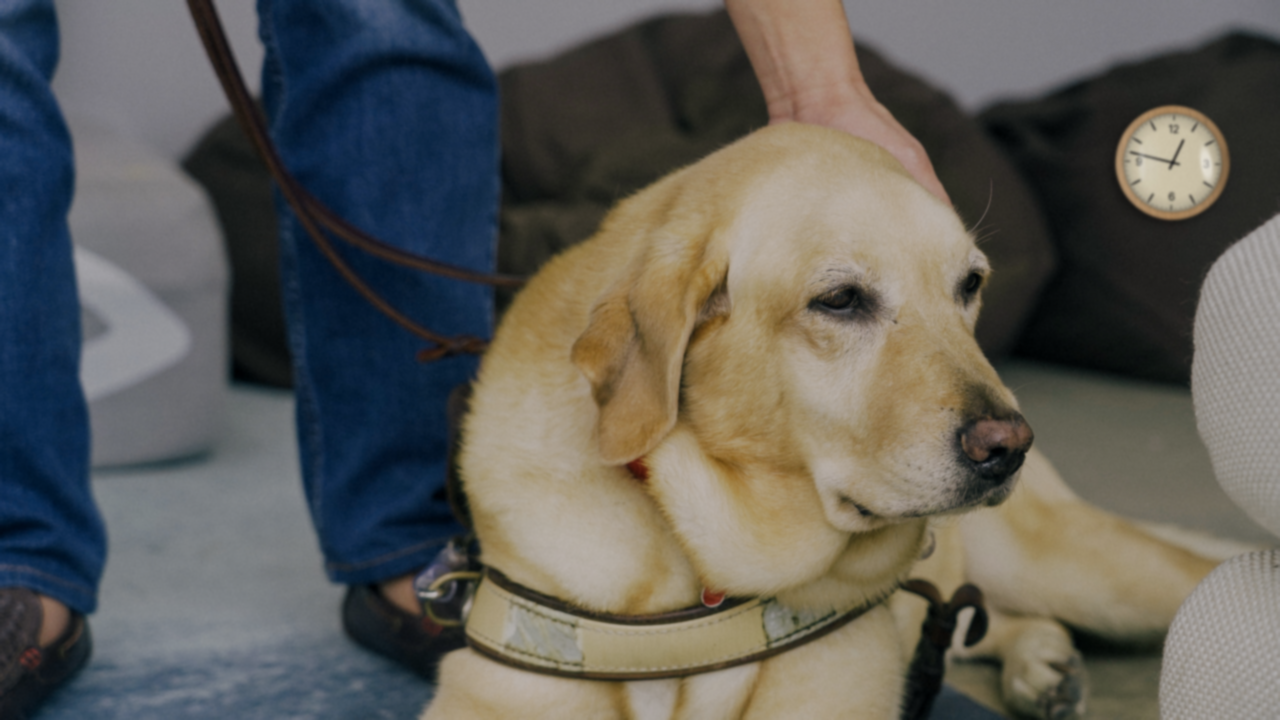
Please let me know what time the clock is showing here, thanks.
12:47
